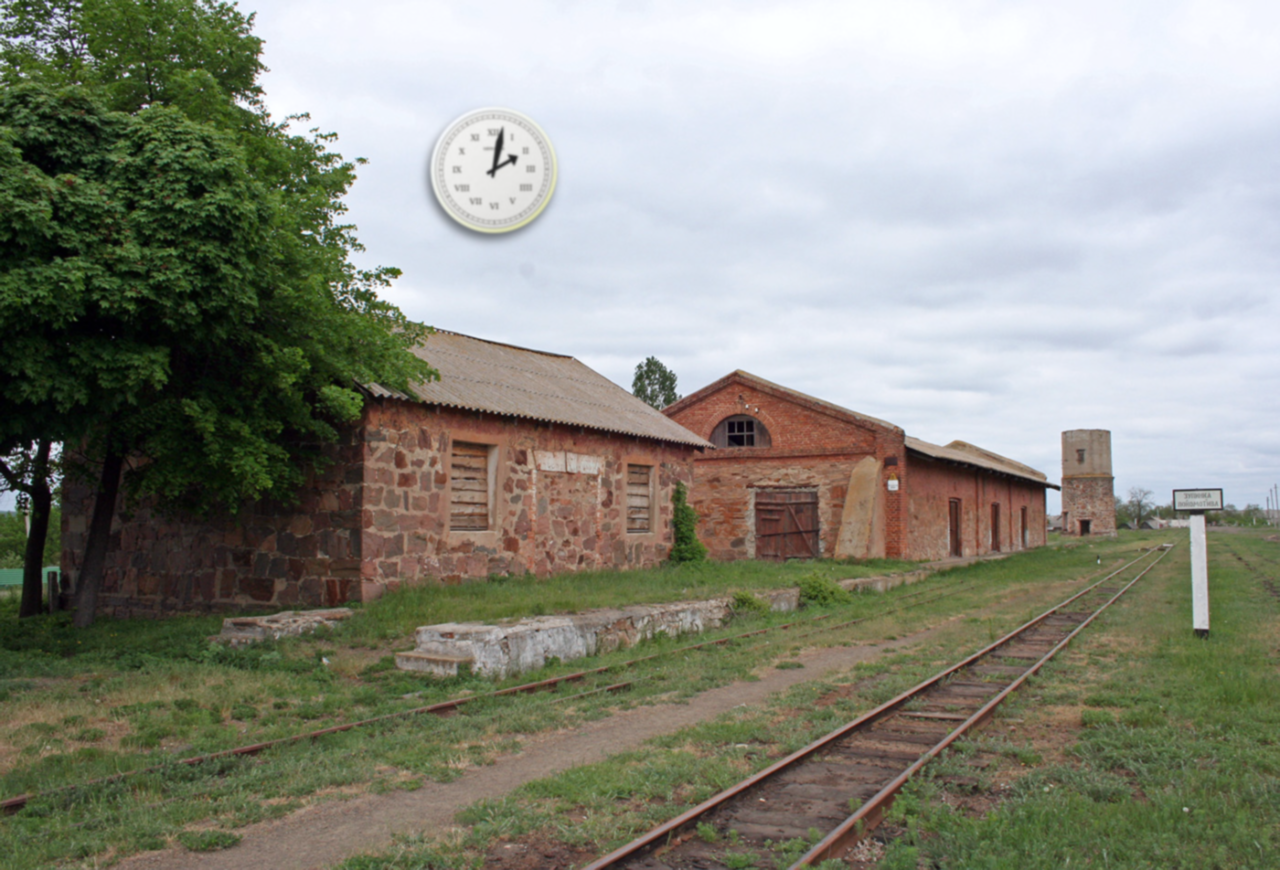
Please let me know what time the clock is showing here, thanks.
2:02
